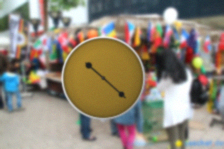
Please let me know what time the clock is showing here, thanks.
10:22
